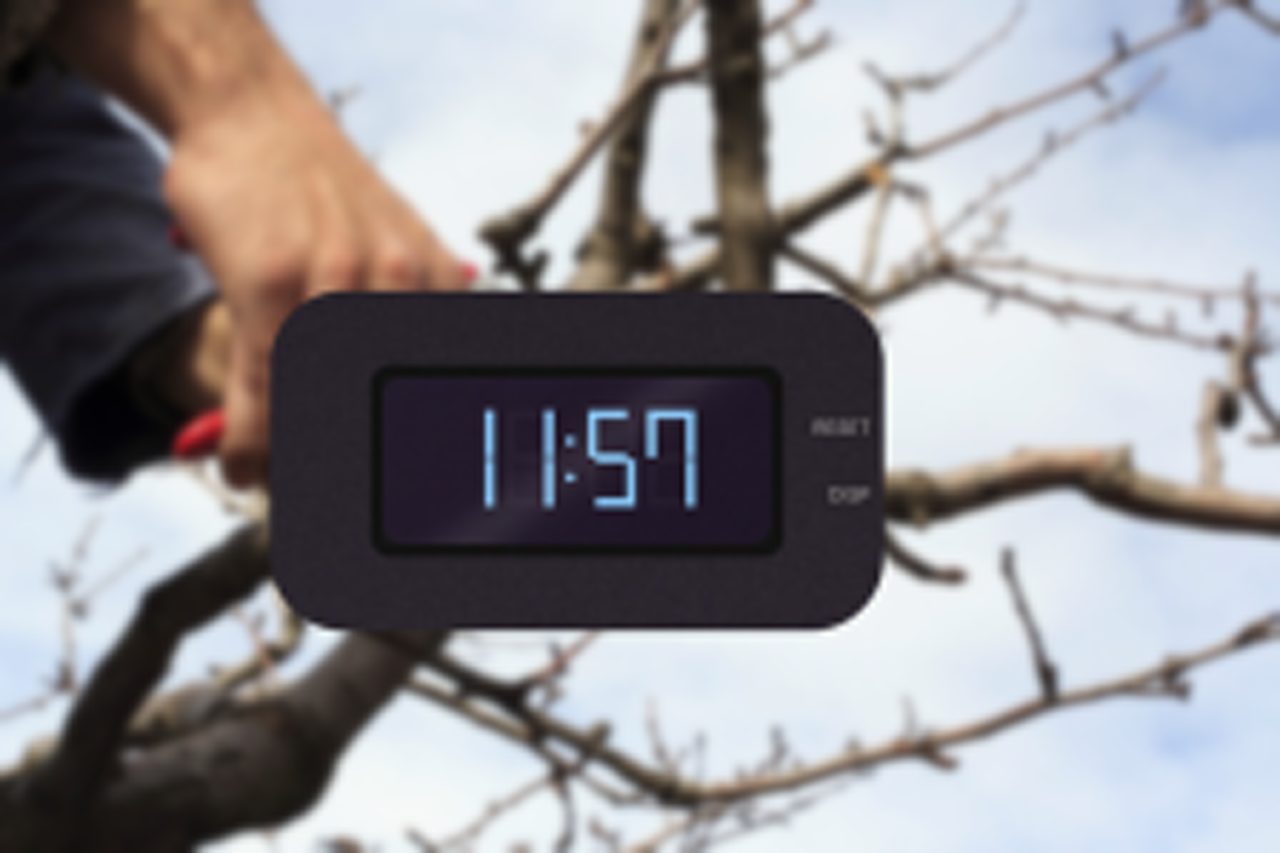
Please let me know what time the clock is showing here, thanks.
11:57
